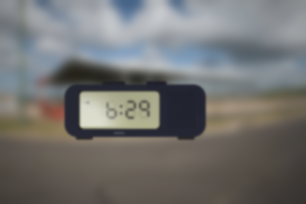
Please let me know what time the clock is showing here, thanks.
6:29
